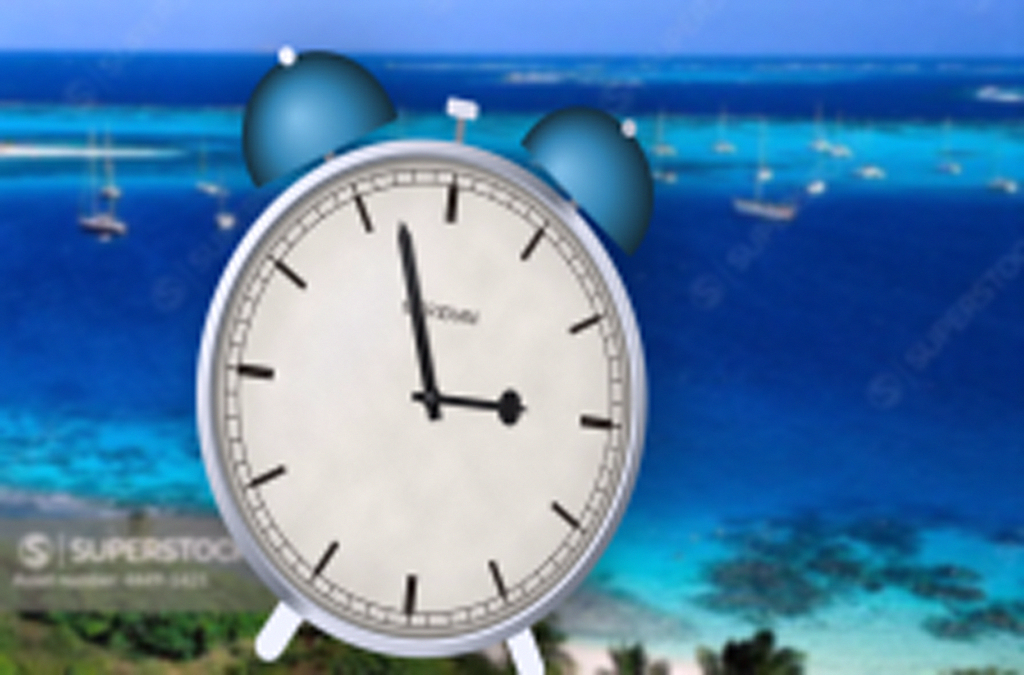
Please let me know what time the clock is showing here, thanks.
2:57
